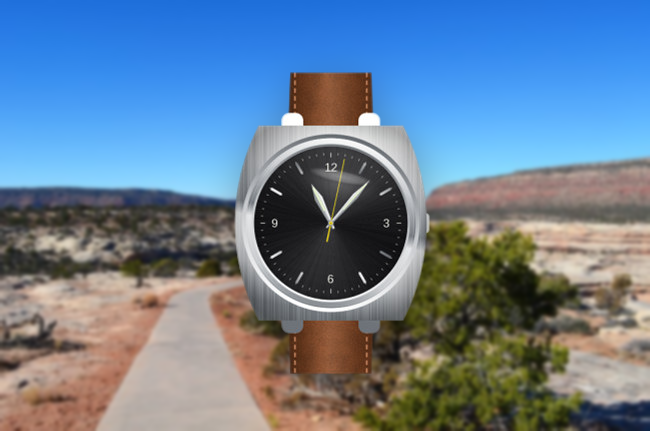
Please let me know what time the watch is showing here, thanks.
11:07:02
